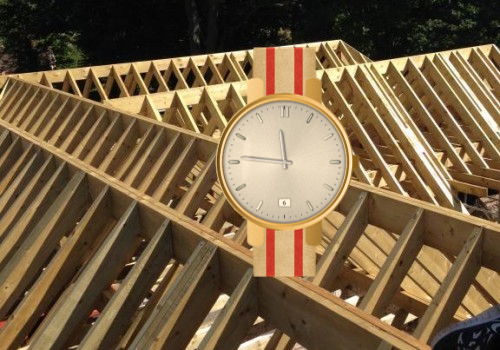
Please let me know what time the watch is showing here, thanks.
11:46
